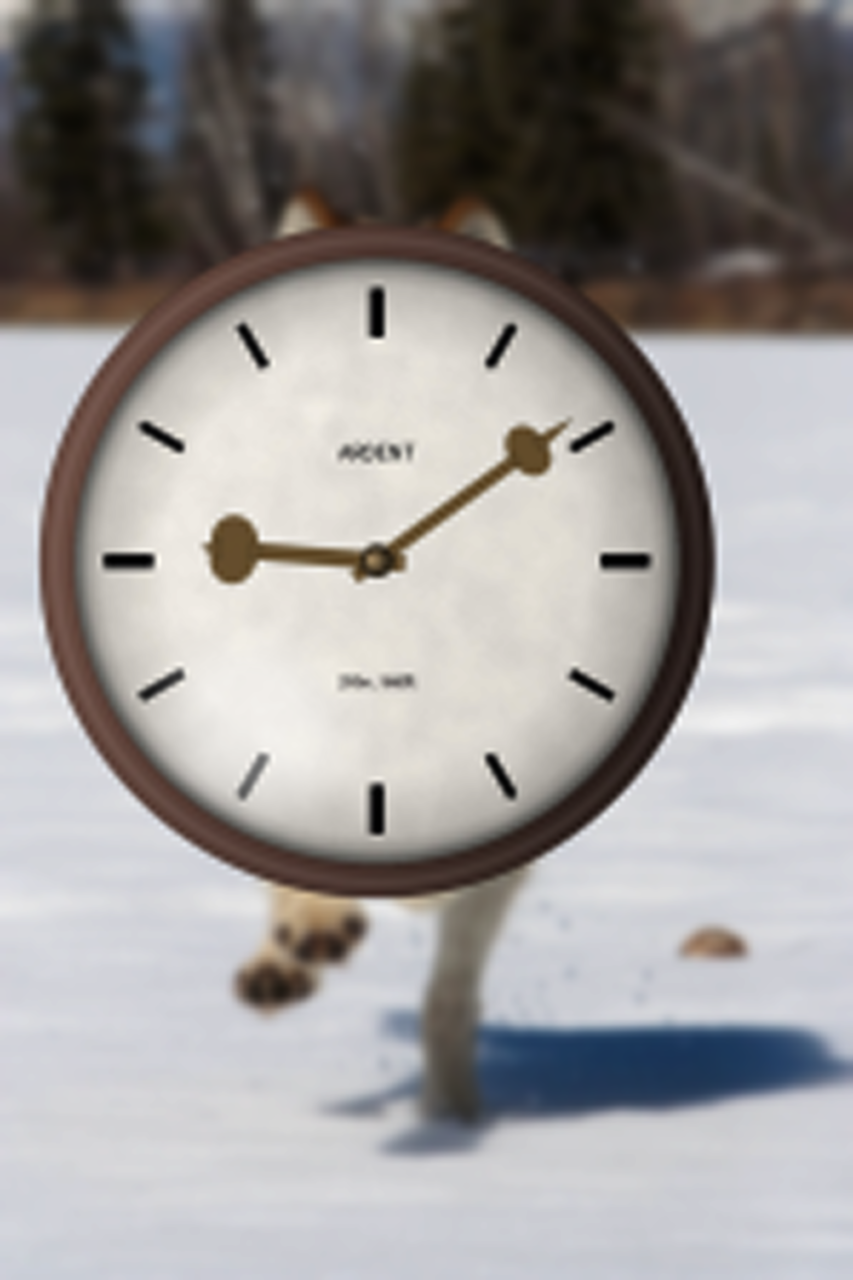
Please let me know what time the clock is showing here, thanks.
9:09
